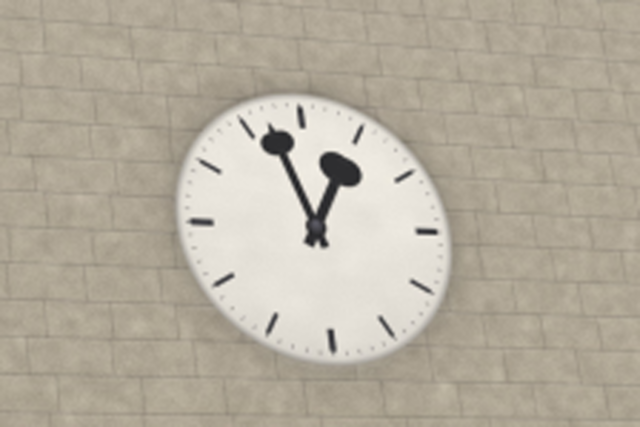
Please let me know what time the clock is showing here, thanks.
12:57
